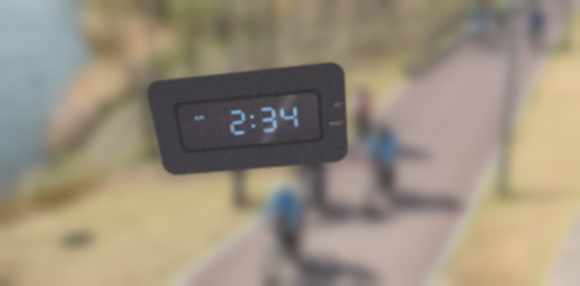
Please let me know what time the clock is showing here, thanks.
2:34
